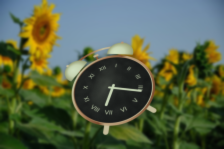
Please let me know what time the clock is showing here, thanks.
7:21
